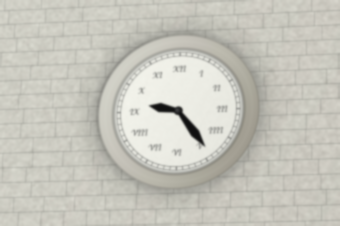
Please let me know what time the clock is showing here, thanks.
9:24
